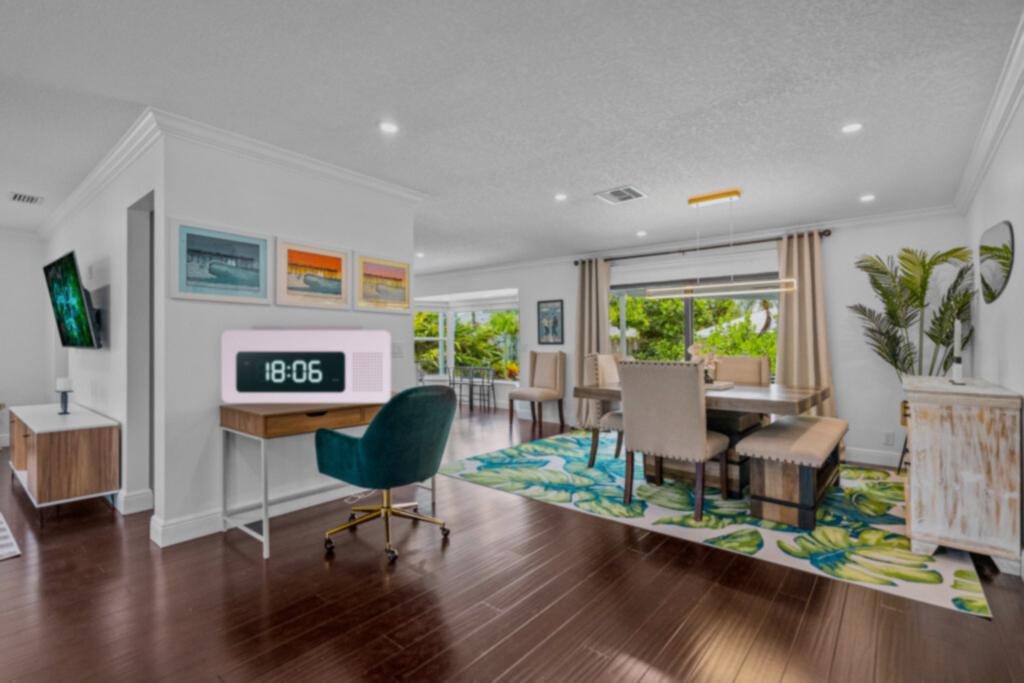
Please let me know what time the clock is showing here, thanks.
18:06
